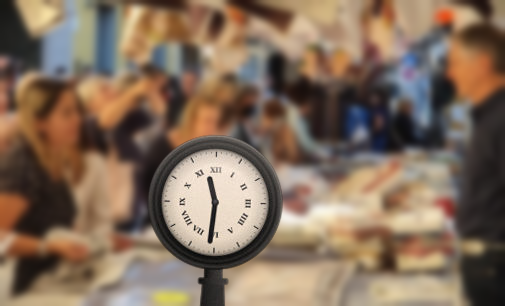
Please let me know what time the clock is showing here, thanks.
11:31
